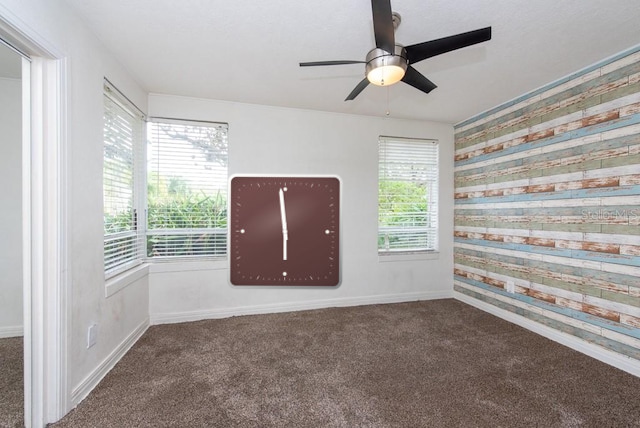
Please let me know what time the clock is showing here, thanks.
5:59
